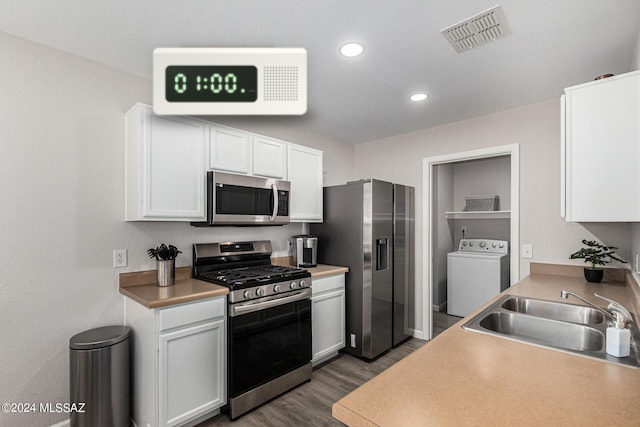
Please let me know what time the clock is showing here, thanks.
1:00
